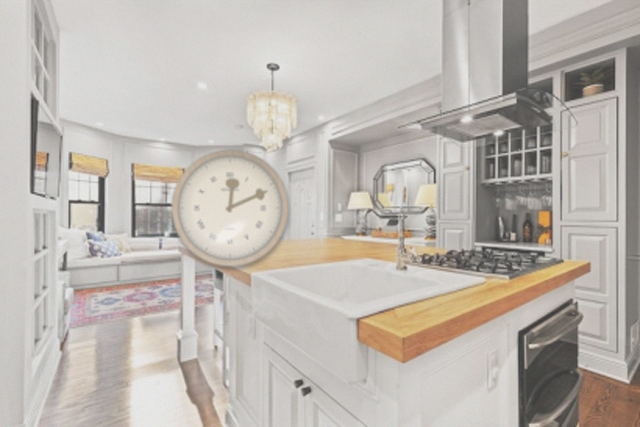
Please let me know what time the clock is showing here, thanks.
12:11
